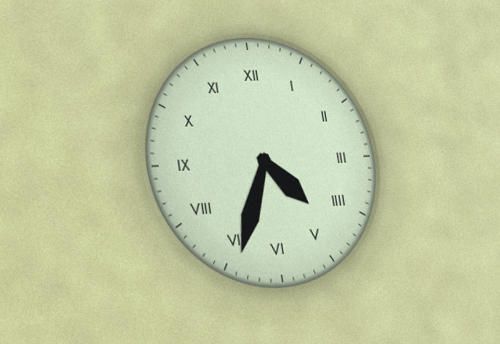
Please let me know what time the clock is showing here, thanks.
4:34
